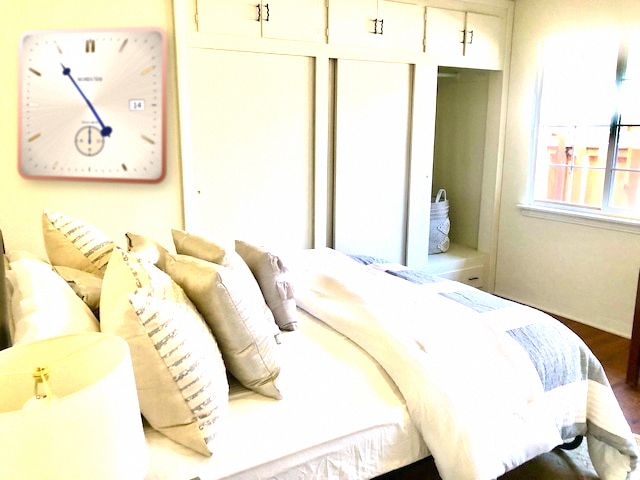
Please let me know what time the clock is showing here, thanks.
4:54
